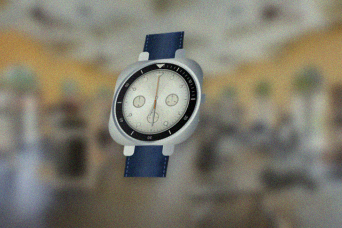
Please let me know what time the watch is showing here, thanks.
6:30
